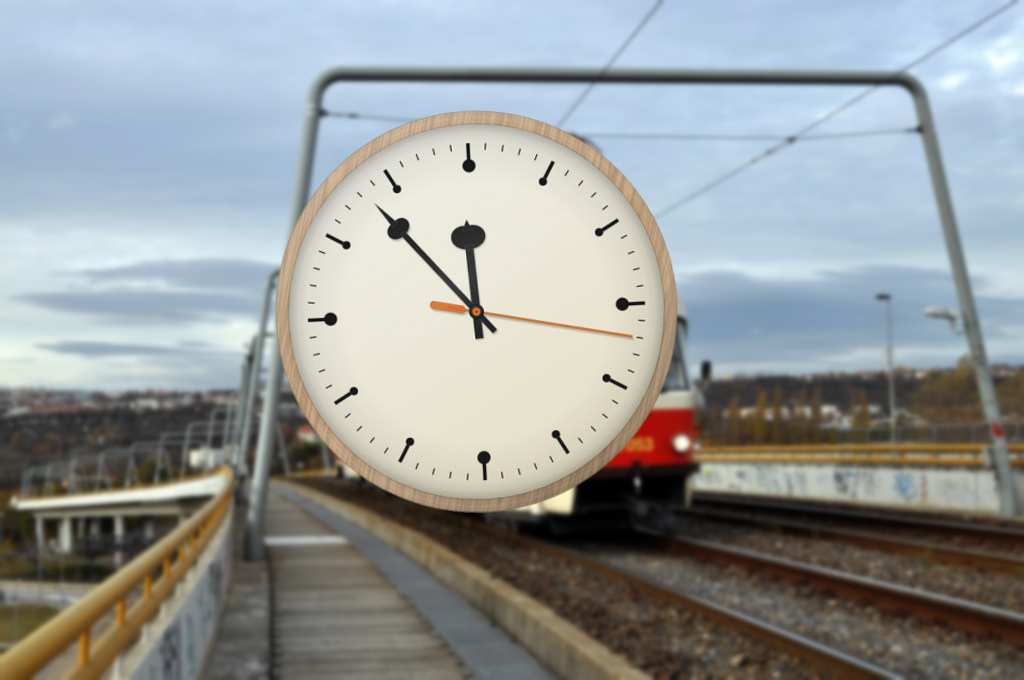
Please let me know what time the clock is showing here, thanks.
11:53:17
